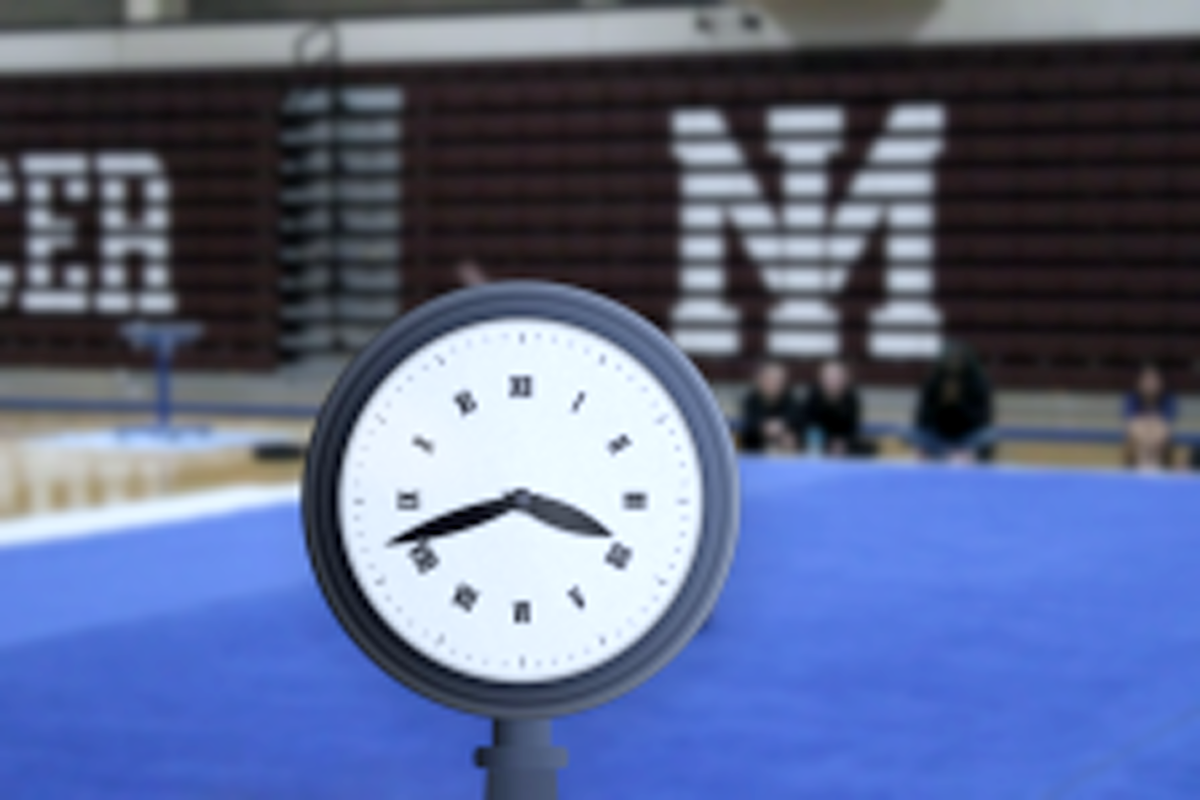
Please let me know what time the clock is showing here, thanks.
3:42
